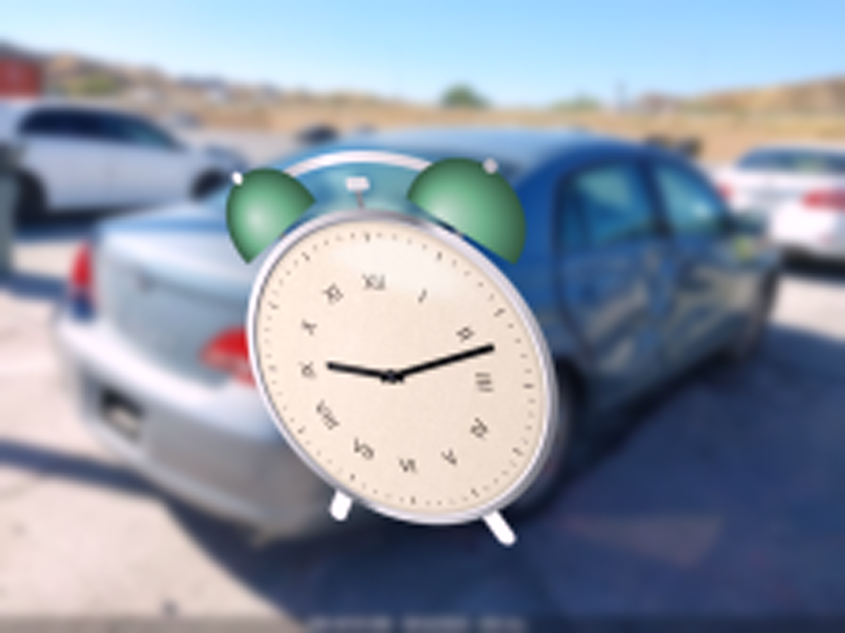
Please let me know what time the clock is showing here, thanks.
9:12
